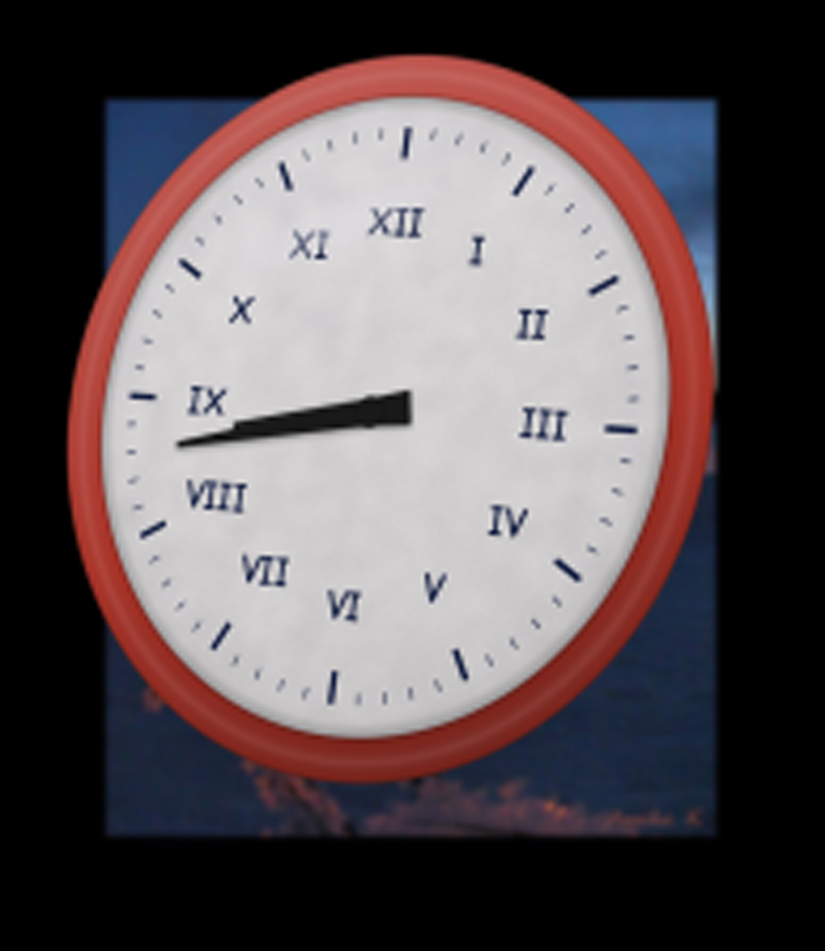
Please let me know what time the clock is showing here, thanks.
8:43
